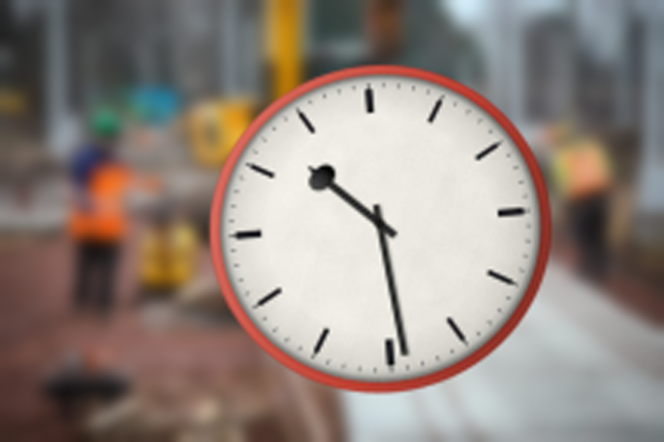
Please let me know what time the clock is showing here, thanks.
10:29
